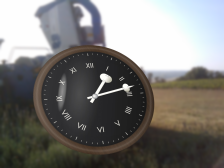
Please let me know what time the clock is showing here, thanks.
1:13
